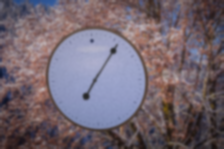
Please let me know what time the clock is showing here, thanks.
7:06
